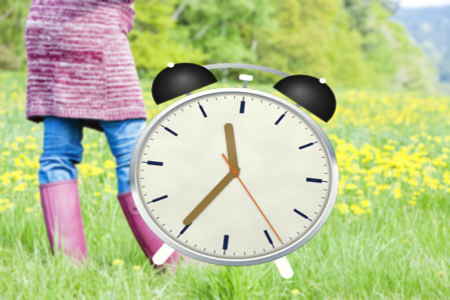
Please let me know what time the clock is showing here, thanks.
11:35:24
